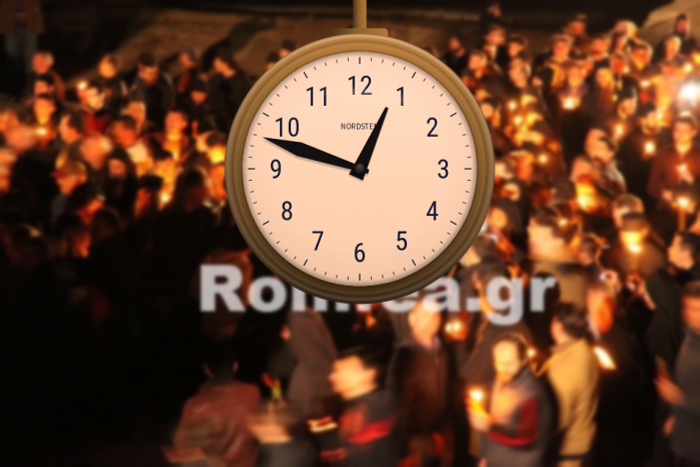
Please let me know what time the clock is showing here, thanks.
12:48
